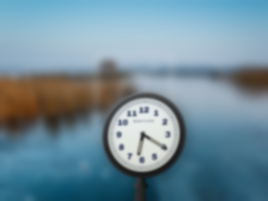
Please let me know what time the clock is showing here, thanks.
6:20
